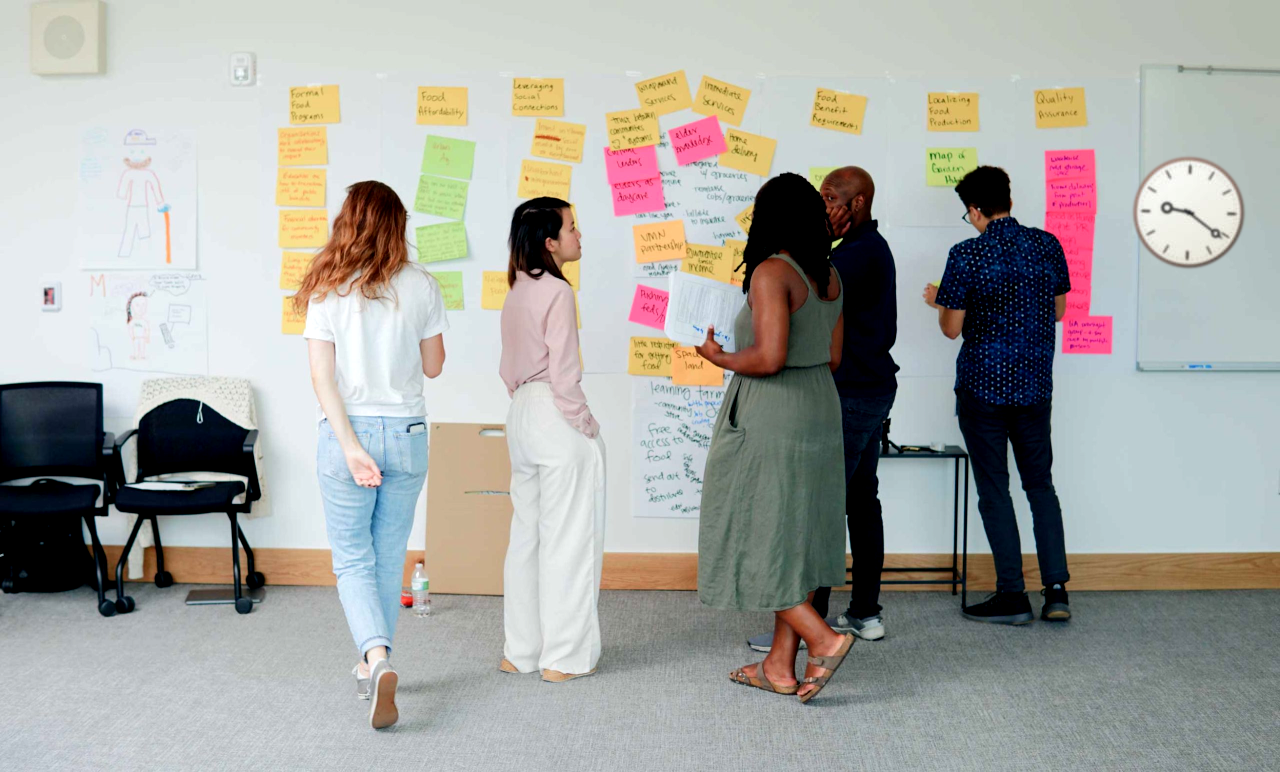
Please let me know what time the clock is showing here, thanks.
9:21
